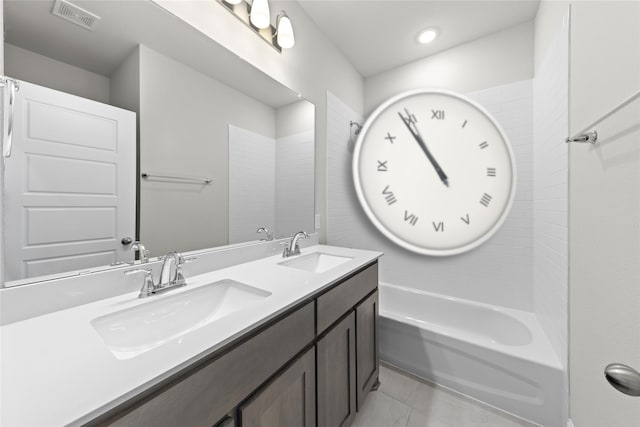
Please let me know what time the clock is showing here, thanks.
10:53:55
